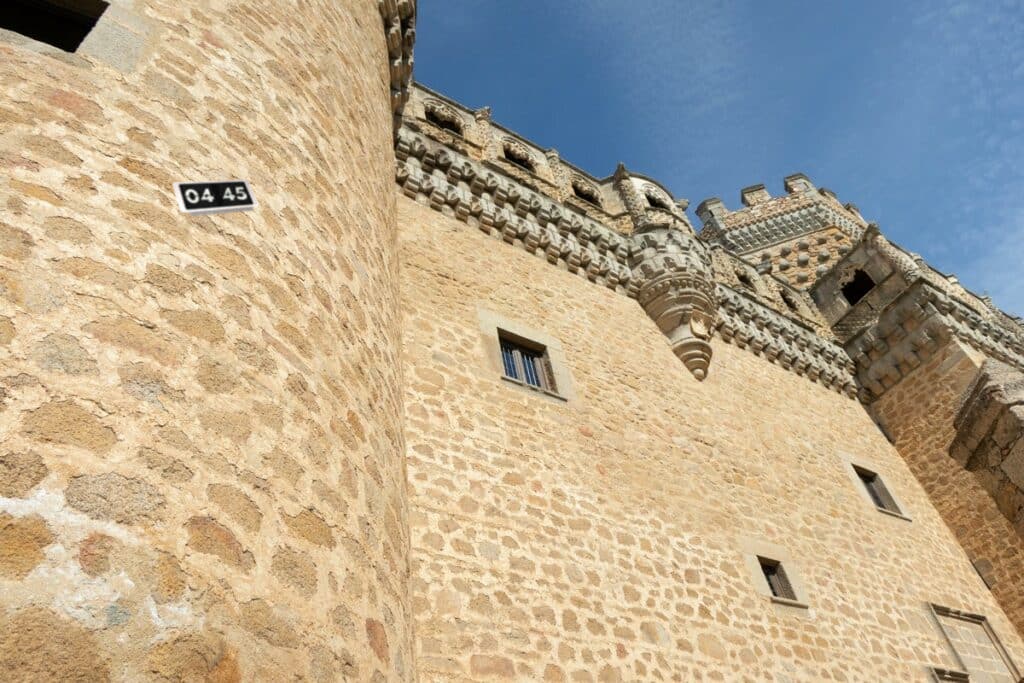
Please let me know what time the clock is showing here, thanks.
4:45
